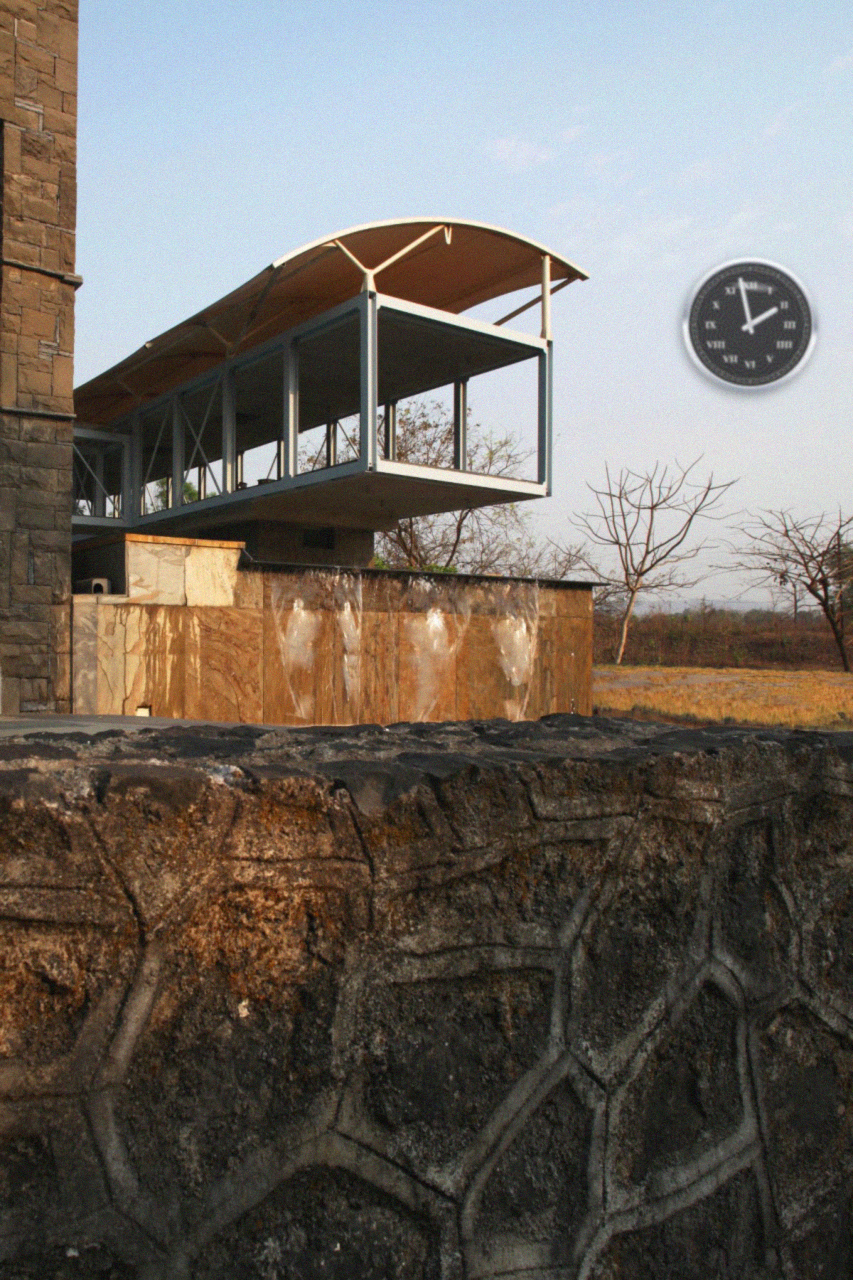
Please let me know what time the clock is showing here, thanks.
1:58
